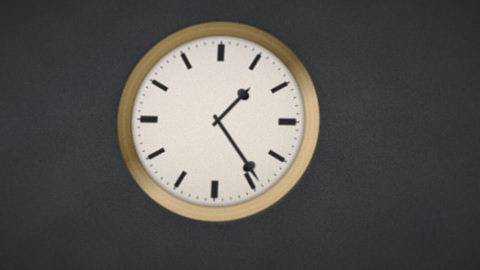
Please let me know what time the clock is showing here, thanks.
1:24
